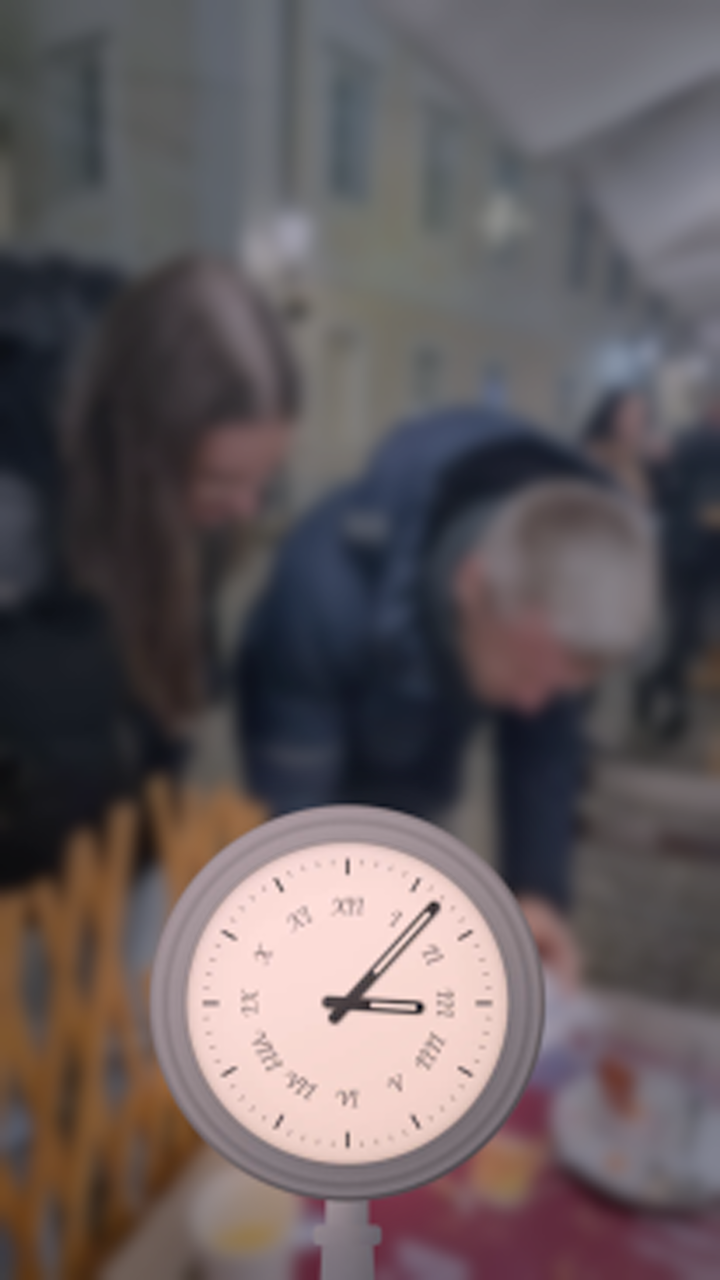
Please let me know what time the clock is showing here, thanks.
3:07
